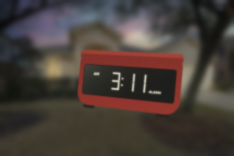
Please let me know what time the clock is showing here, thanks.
3:11
